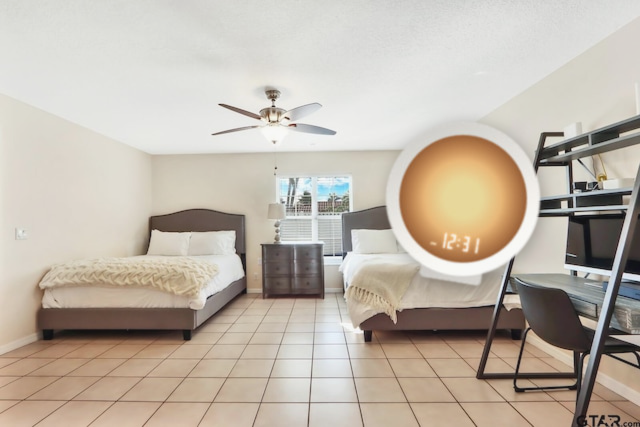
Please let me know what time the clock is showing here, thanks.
12:31
